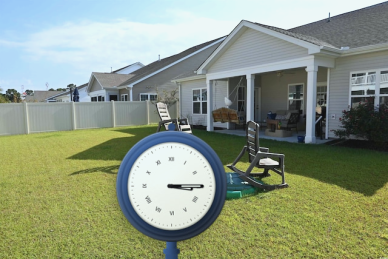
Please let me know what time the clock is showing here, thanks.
3:15
